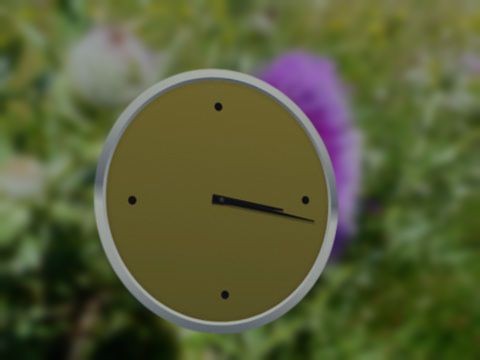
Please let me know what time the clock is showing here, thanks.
3:17
